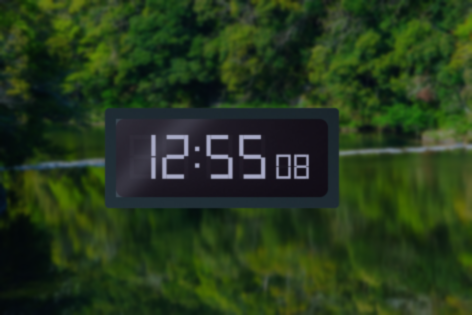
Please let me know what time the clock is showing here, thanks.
12:55:08
